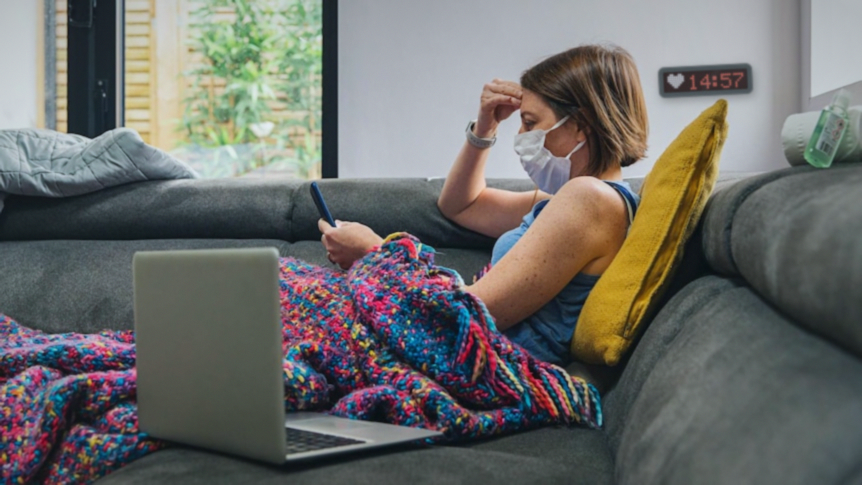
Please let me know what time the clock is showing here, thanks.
14:57
